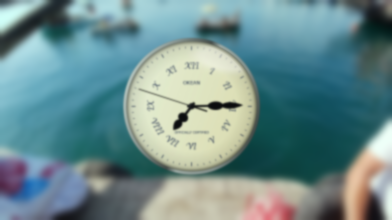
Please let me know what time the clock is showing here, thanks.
7:14:48
